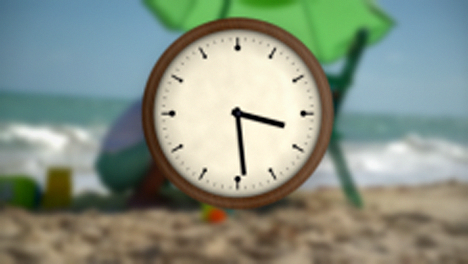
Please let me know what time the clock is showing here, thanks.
3:29
